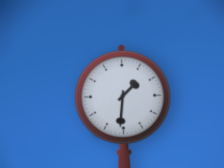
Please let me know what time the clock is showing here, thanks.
1:31
